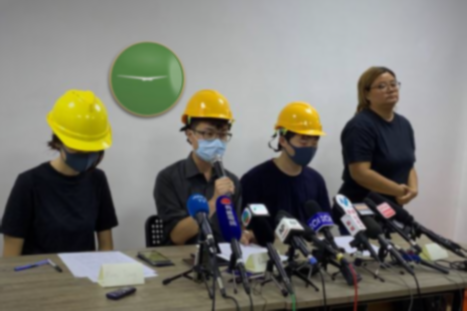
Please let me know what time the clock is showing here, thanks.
2:46
